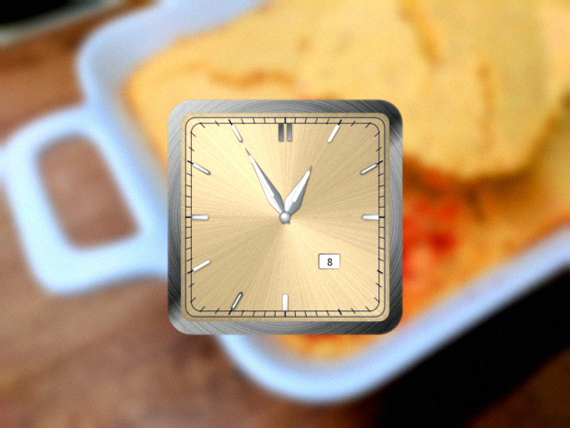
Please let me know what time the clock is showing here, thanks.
12:55
